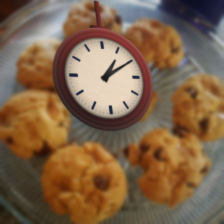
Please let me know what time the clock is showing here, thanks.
1:10
